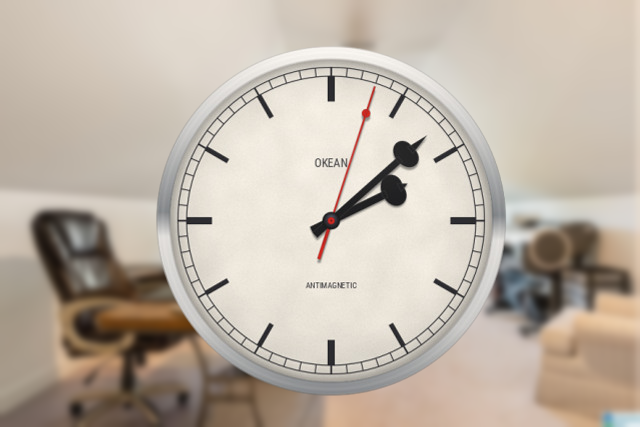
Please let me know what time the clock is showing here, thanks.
2:08:03
